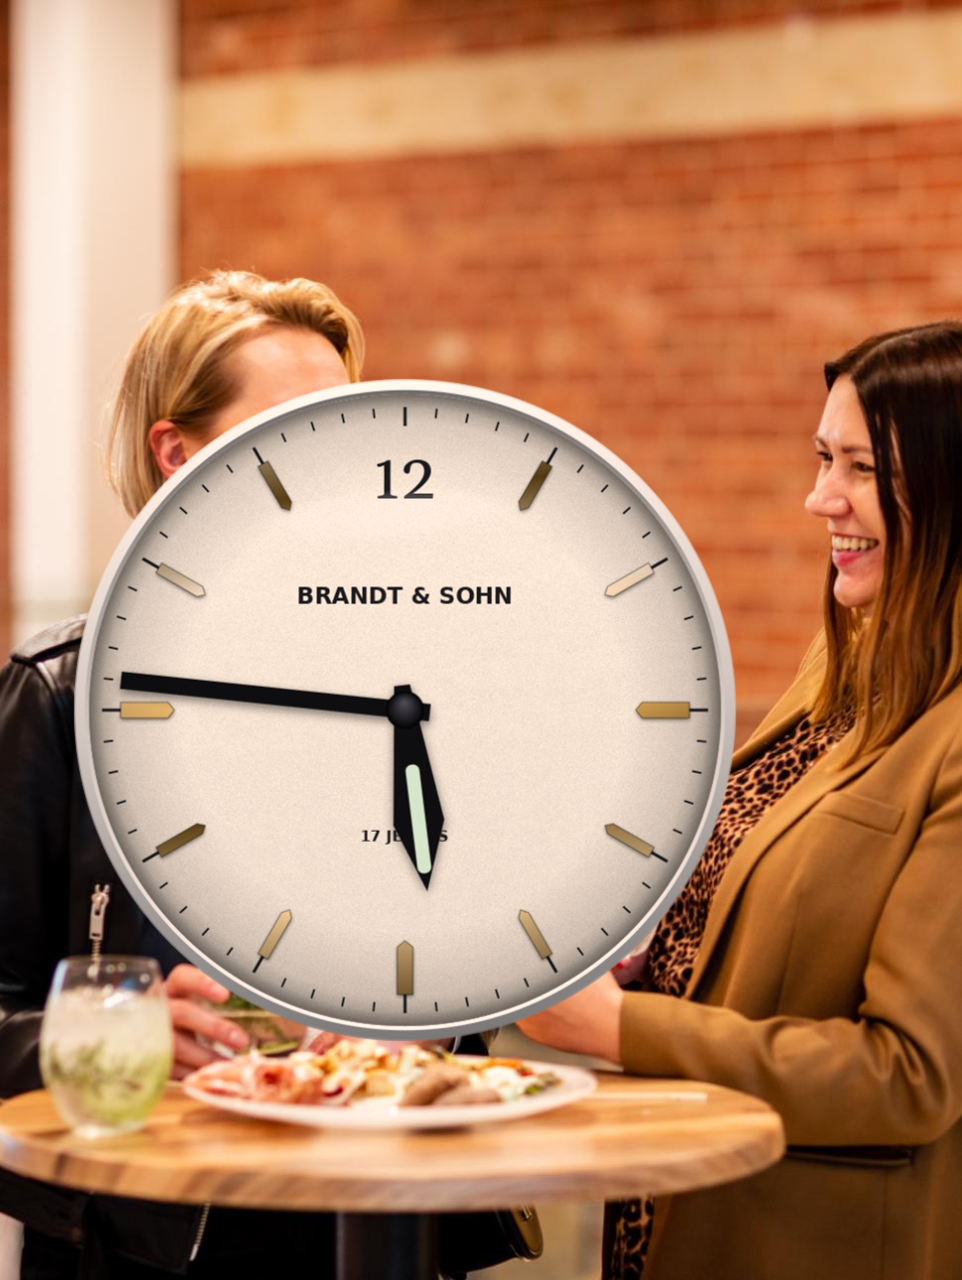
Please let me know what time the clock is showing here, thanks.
5:46
